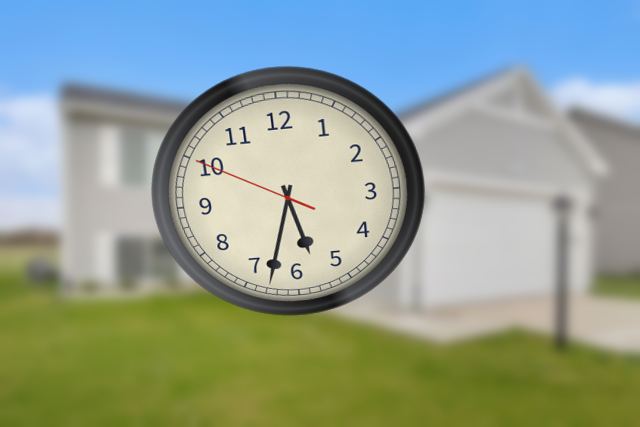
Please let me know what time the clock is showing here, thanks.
5:32:50
